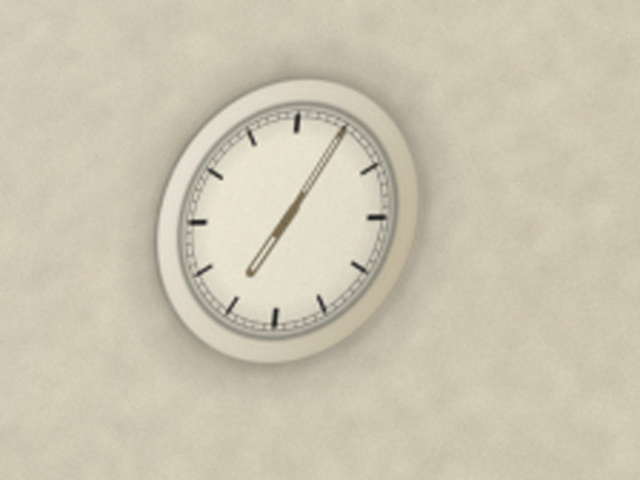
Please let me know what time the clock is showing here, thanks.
7:05
